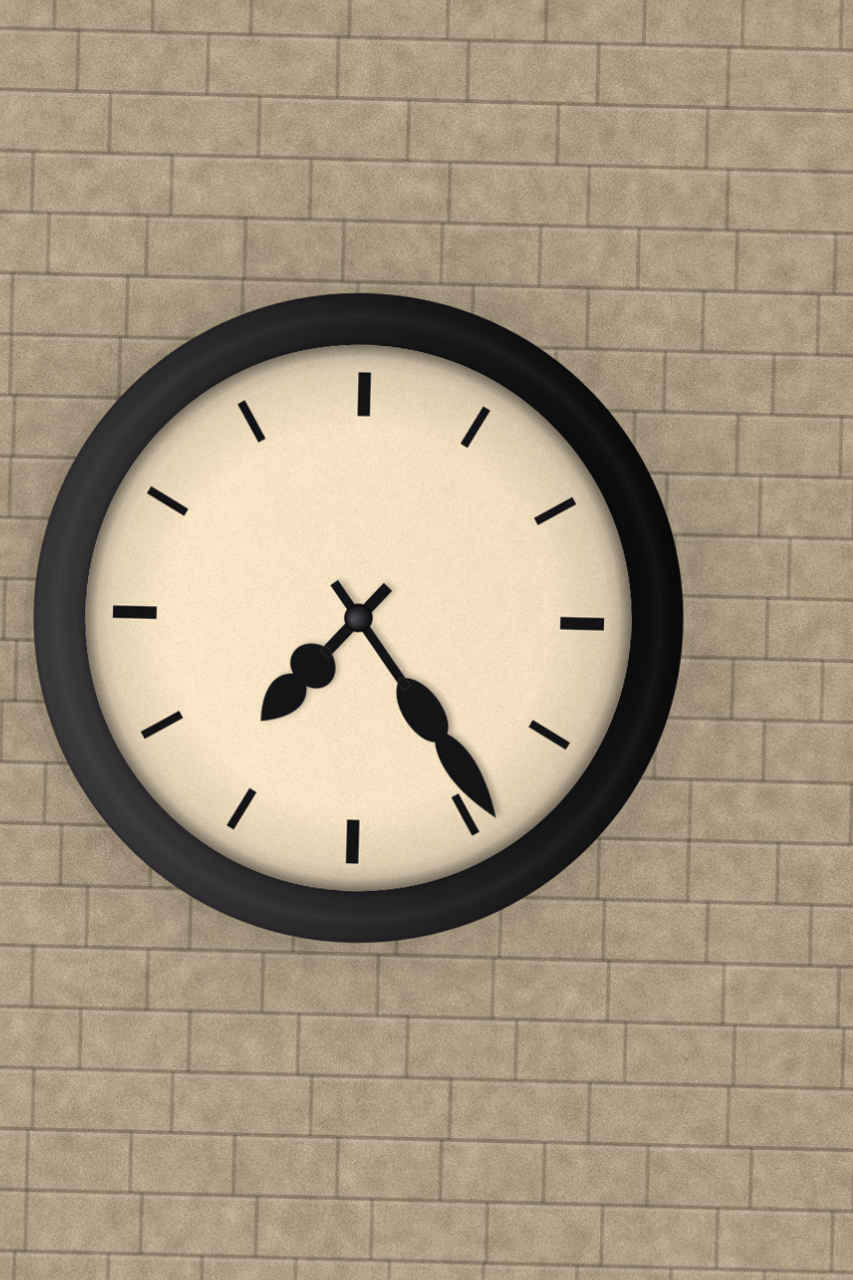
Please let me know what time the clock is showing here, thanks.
7:24
